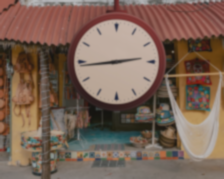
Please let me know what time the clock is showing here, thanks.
2:44
